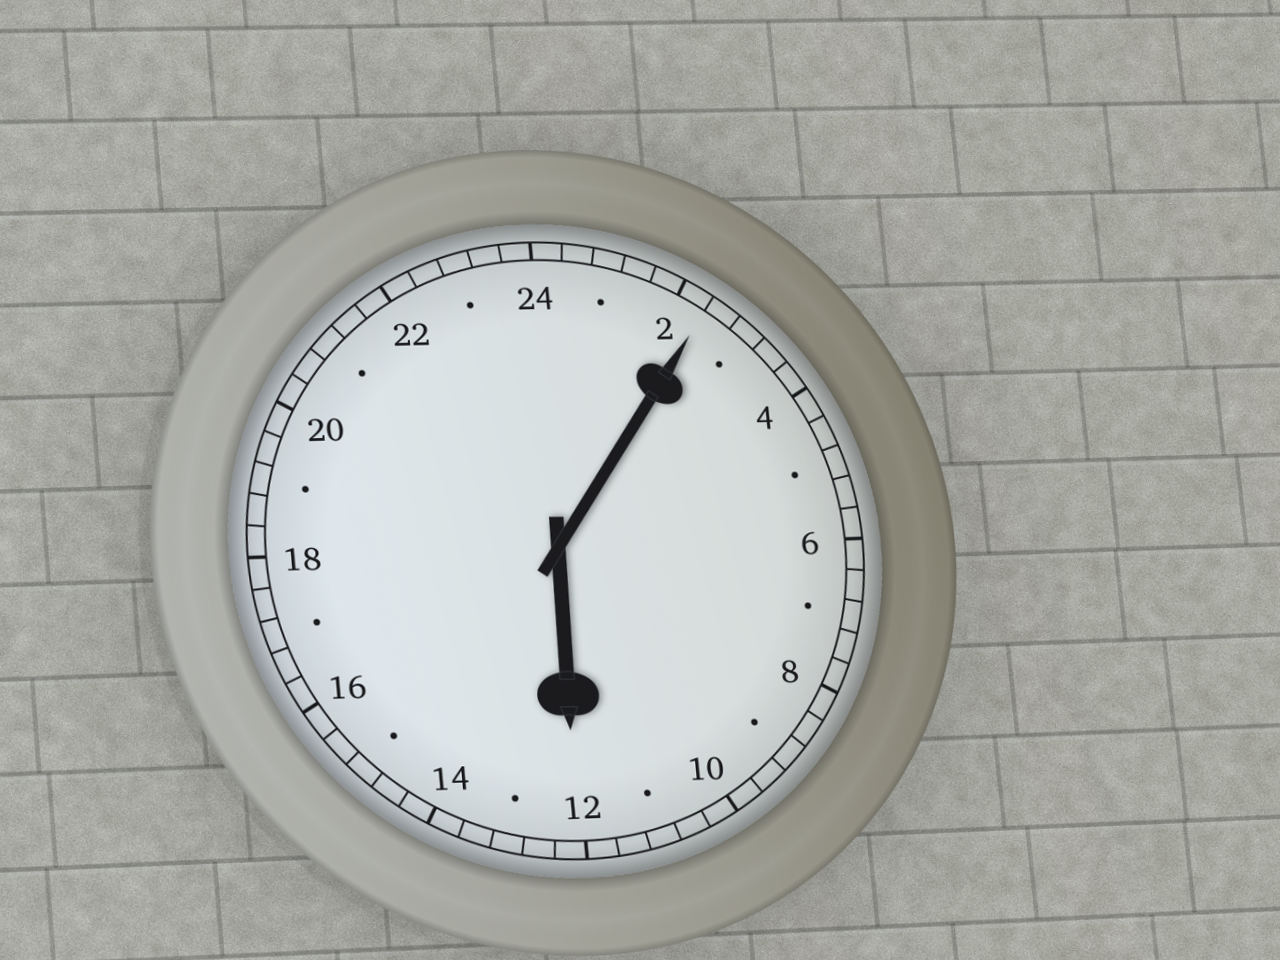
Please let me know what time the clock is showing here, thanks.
12:06
